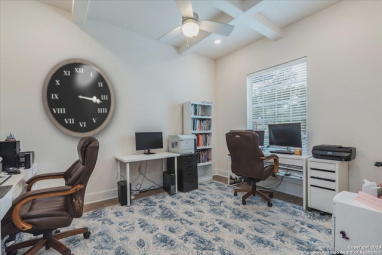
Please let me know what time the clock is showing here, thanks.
3:17
